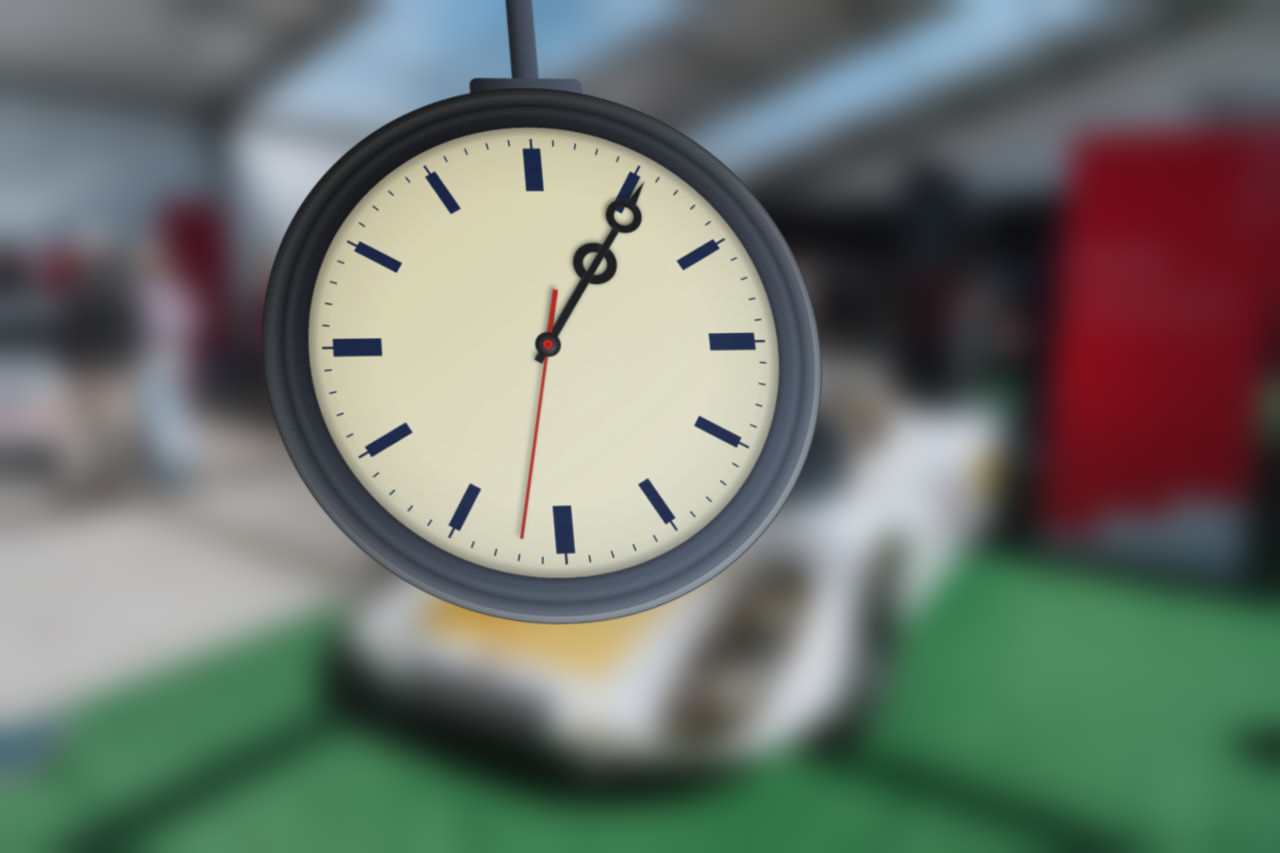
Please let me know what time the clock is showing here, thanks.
1:05:32
